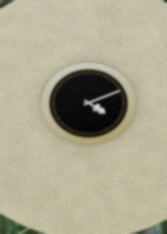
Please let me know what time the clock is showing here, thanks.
4:11
